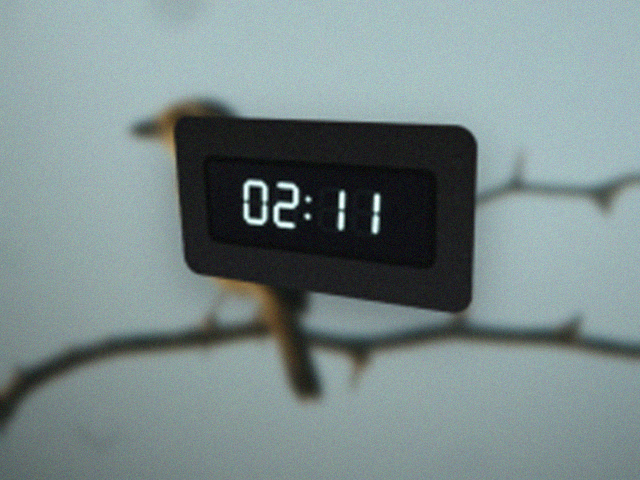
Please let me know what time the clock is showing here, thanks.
2:11
